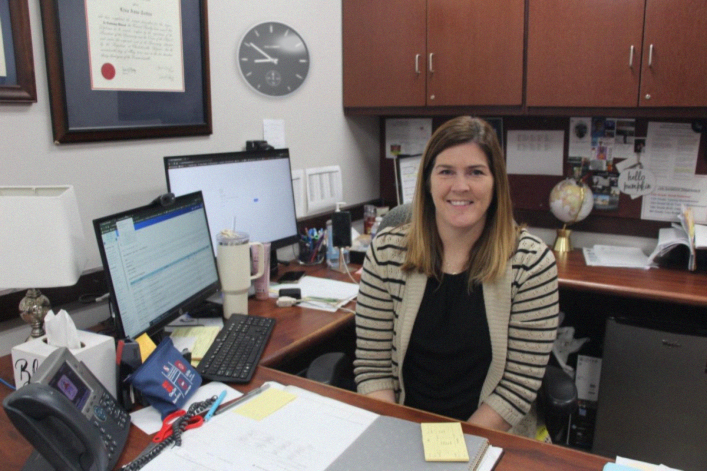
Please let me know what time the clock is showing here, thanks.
8:51
